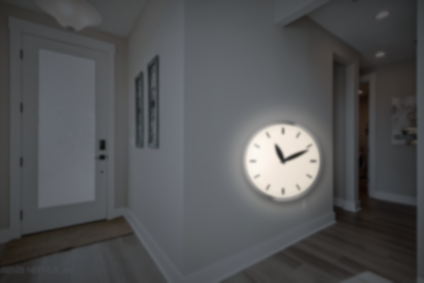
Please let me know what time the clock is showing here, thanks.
11:11
